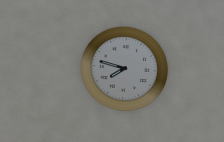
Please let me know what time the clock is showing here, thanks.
7:47
